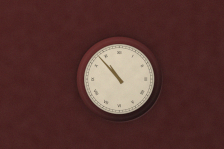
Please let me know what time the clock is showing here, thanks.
10:53
